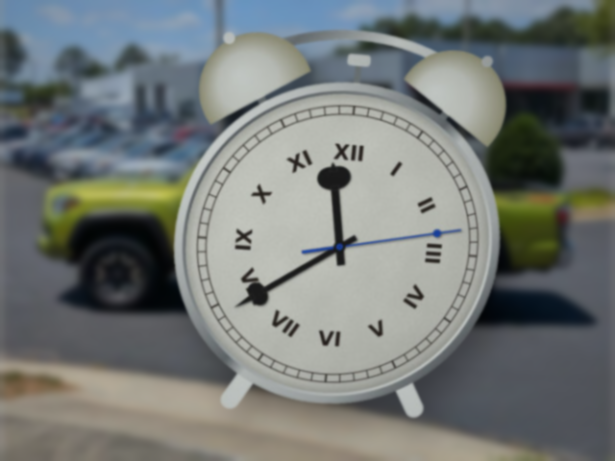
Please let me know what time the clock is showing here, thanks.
11:39:13
